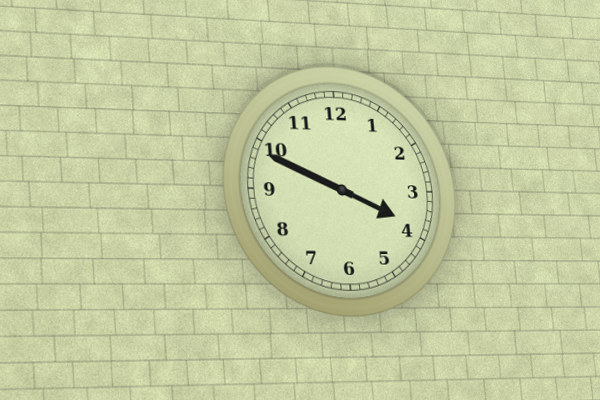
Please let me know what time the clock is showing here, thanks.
3:49
